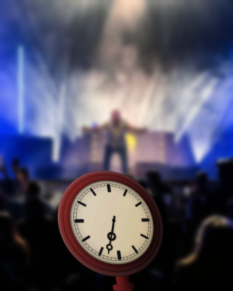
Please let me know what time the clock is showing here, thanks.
6:33
